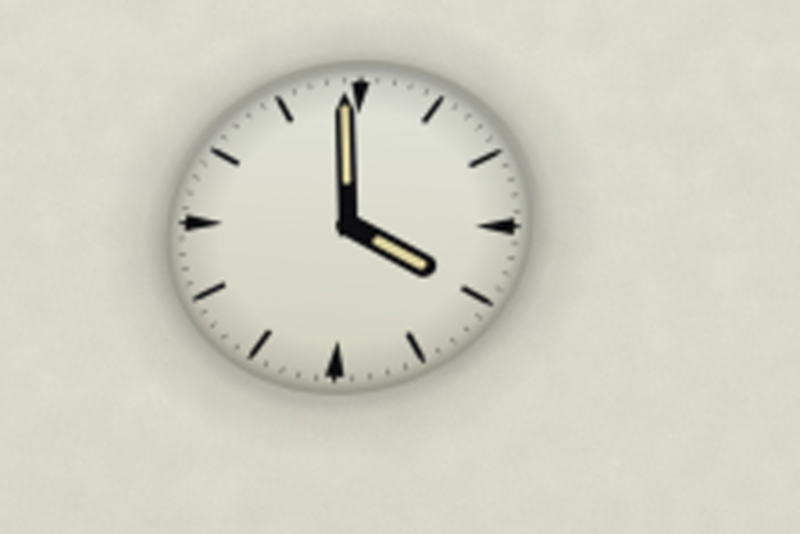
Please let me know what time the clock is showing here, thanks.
3:59
